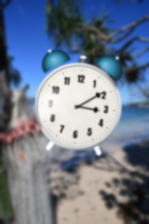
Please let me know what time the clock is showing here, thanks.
3:09
